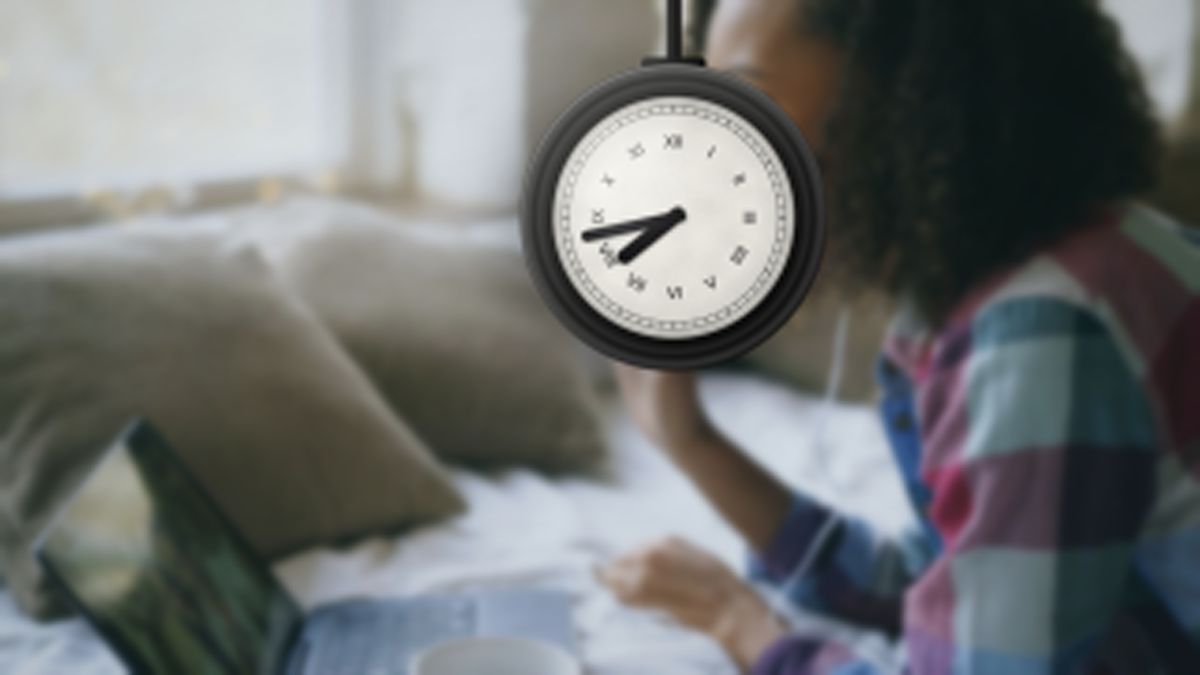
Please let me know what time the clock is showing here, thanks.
7:43
